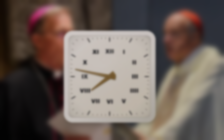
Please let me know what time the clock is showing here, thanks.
7:47
